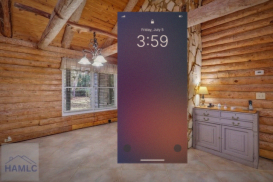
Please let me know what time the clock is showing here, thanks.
3:59
